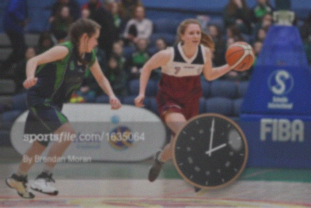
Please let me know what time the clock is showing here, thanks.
2:00
